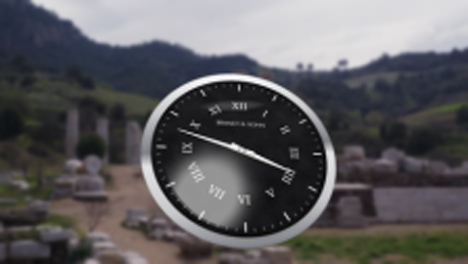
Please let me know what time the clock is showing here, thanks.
3:48
